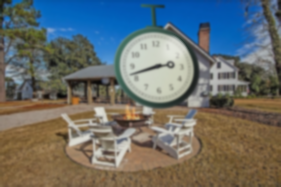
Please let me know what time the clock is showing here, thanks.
2:42
